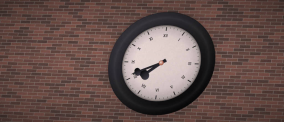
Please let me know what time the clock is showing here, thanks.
7:41
